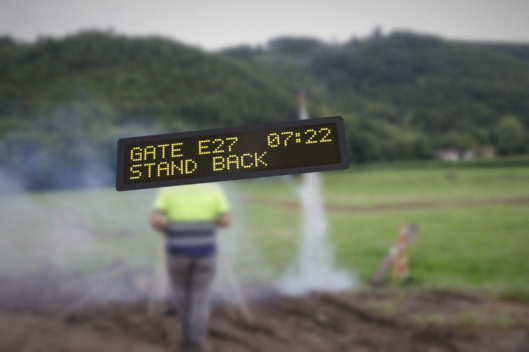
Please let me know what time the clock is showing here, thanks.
7:22
